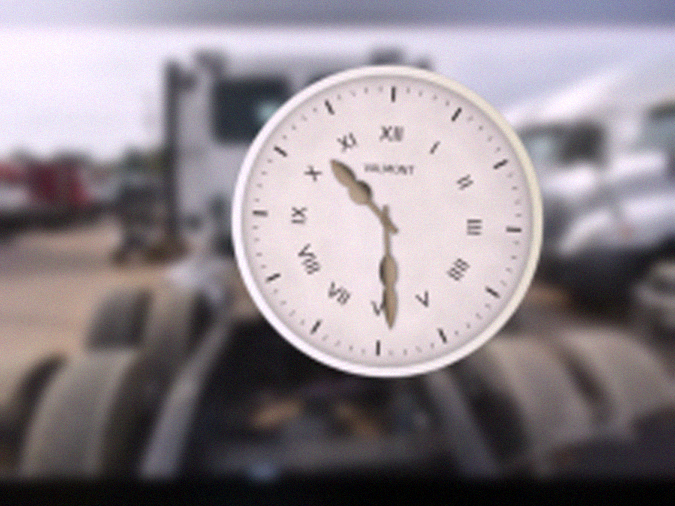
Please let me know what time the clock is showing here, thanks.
10:29
